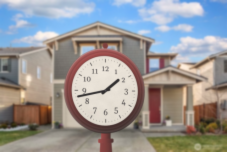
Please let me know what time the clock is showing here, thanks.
1:43
